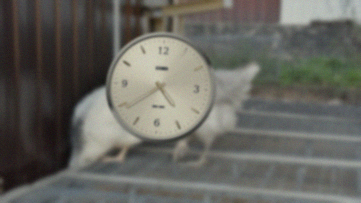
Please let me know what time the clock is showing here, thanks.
4:39
